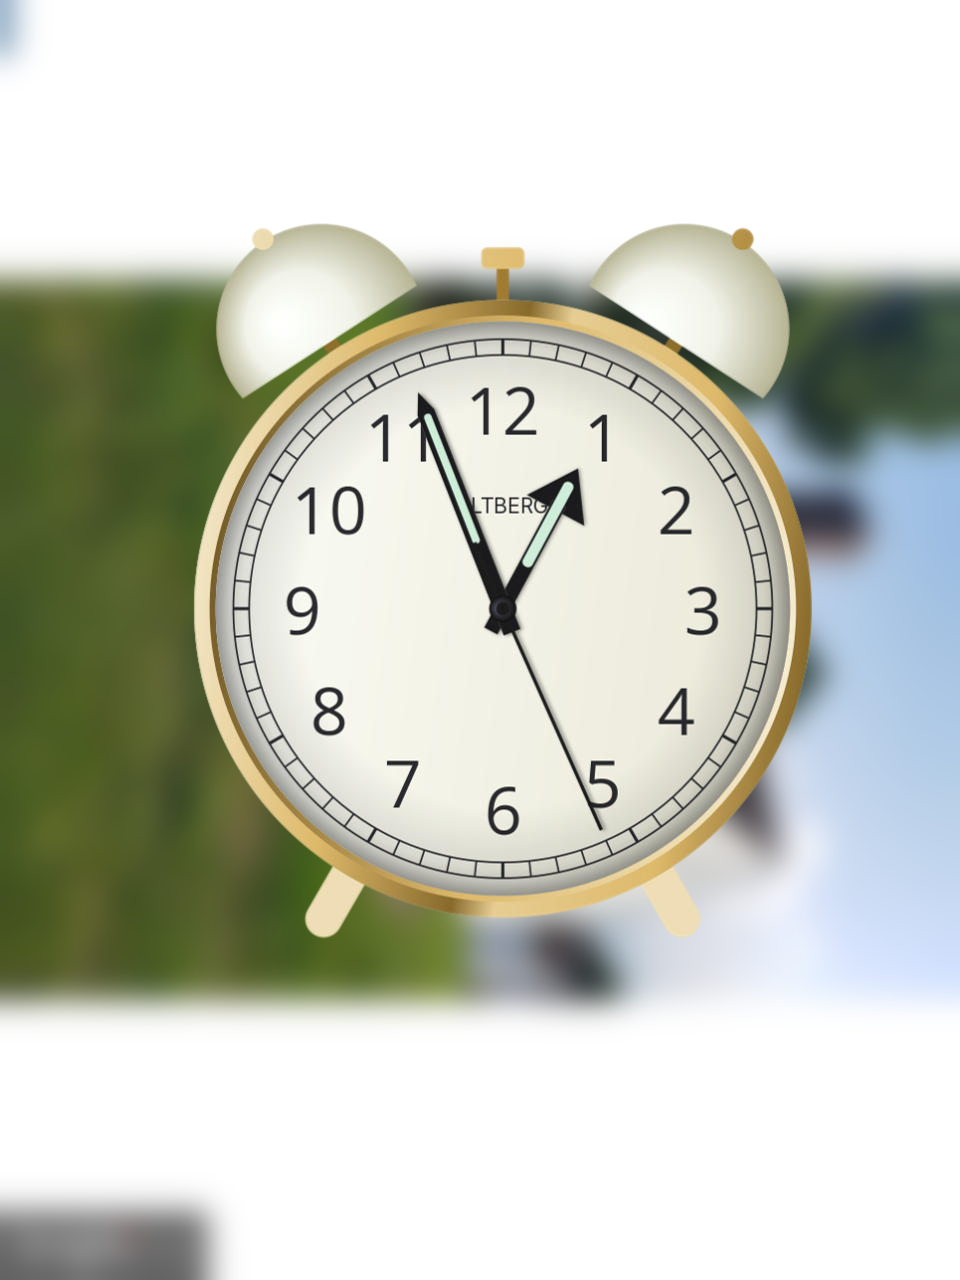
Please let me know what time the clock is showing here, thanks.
12:56:26
